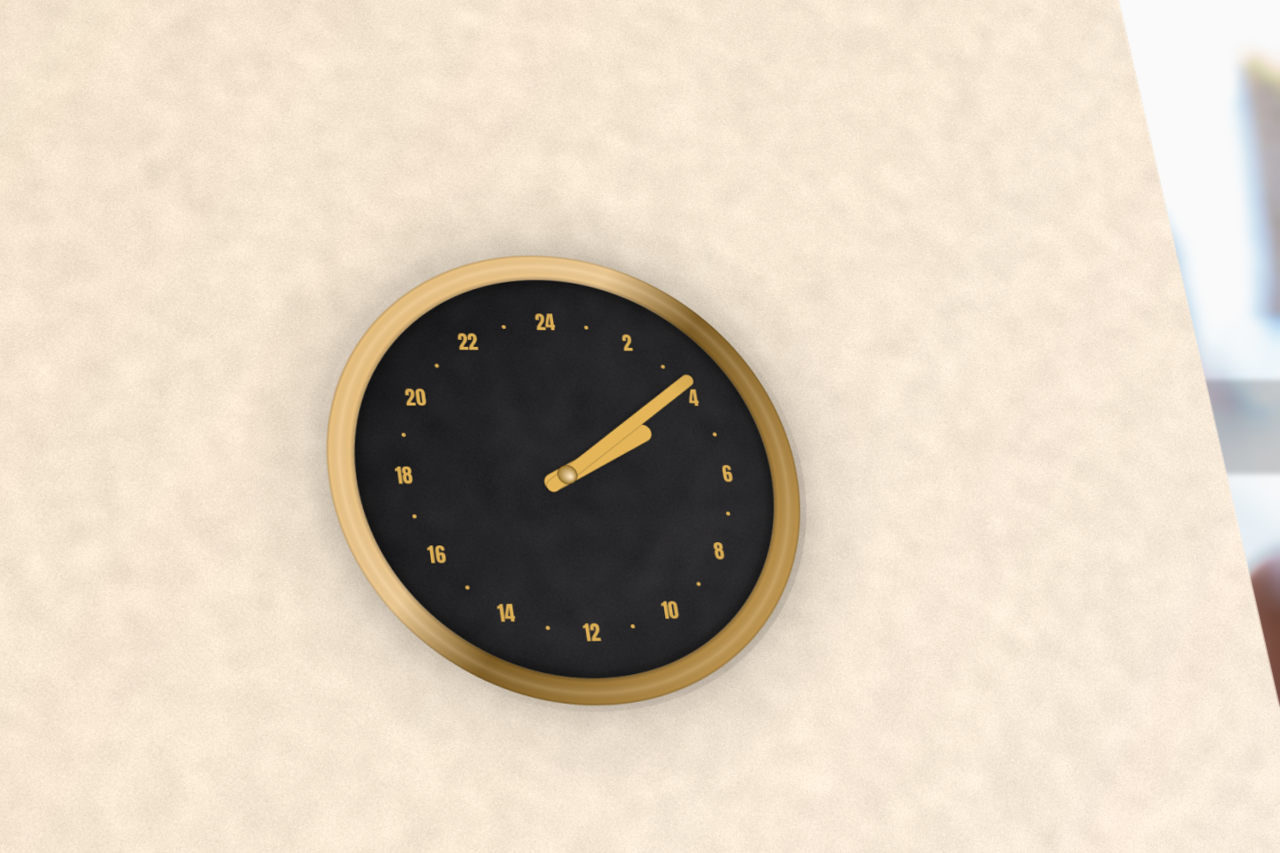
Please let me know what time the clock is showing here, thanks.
4:09
